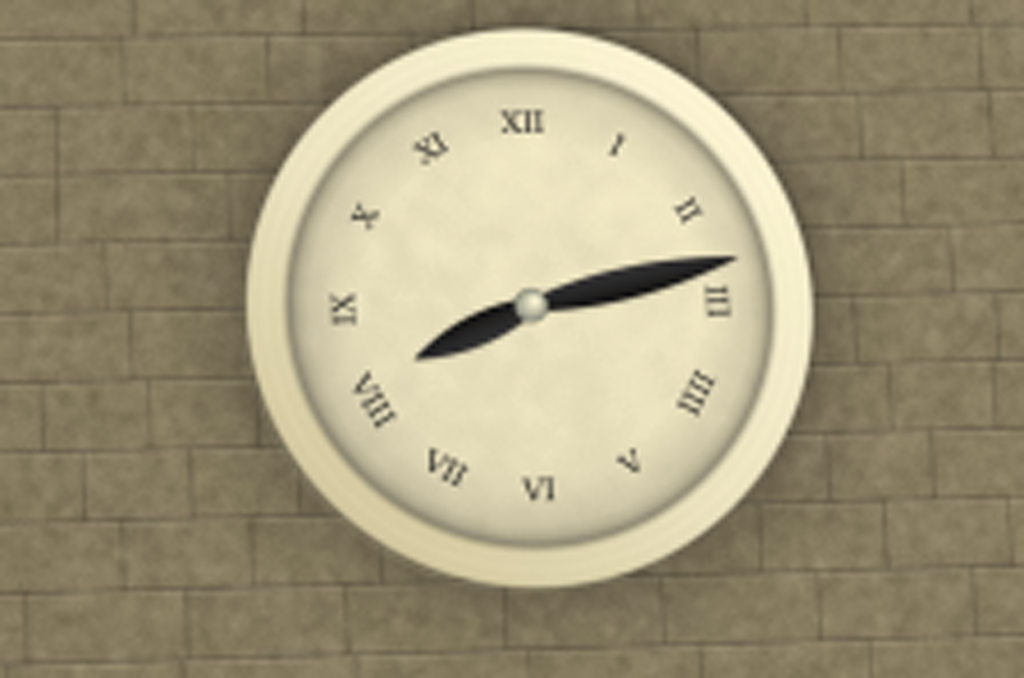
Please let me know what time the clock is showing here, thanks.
8:13
